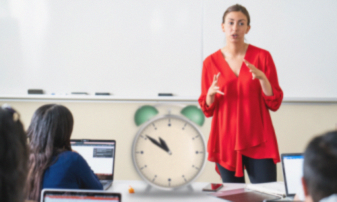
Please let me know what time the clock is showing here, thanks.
10:51
